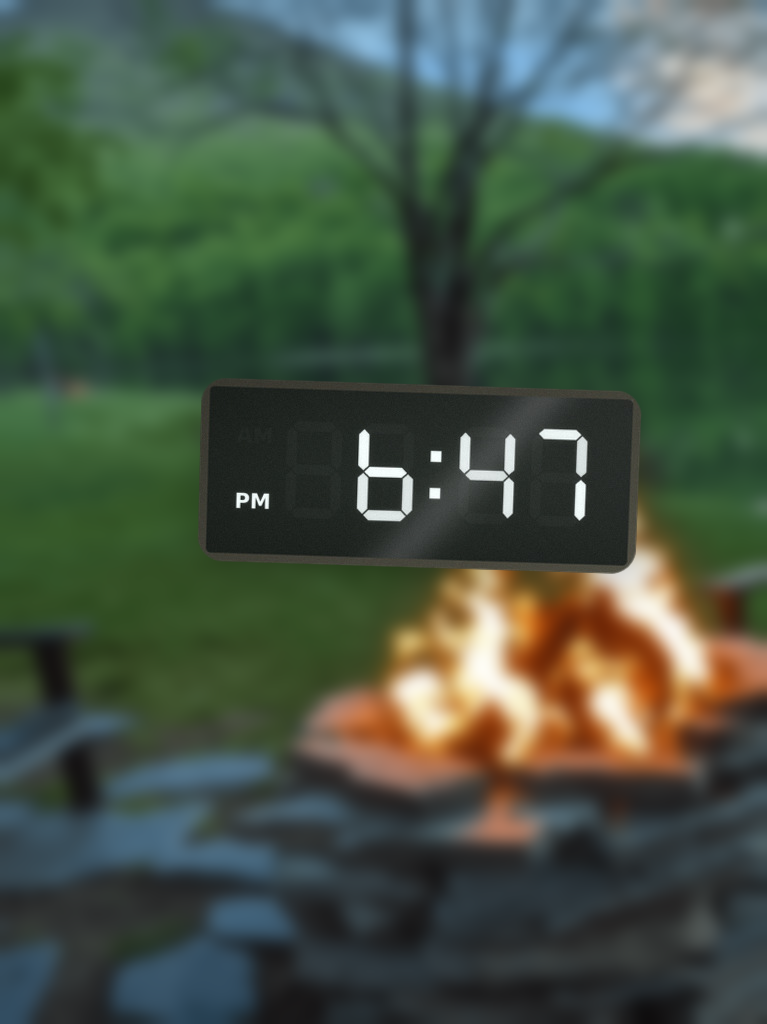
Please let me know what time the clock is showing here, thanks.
6:47
